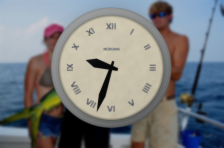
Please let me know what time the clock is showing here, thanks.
9:33
